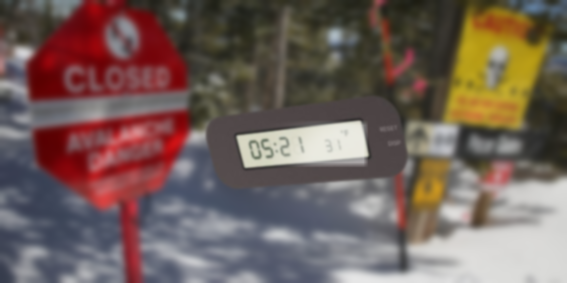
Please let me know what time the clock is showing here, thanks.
5:21
